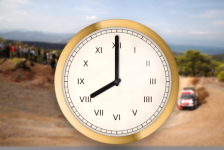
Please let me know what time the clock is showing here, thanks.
8:00
